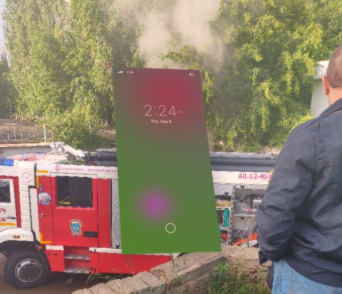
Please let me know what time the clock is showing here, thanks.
2:24
